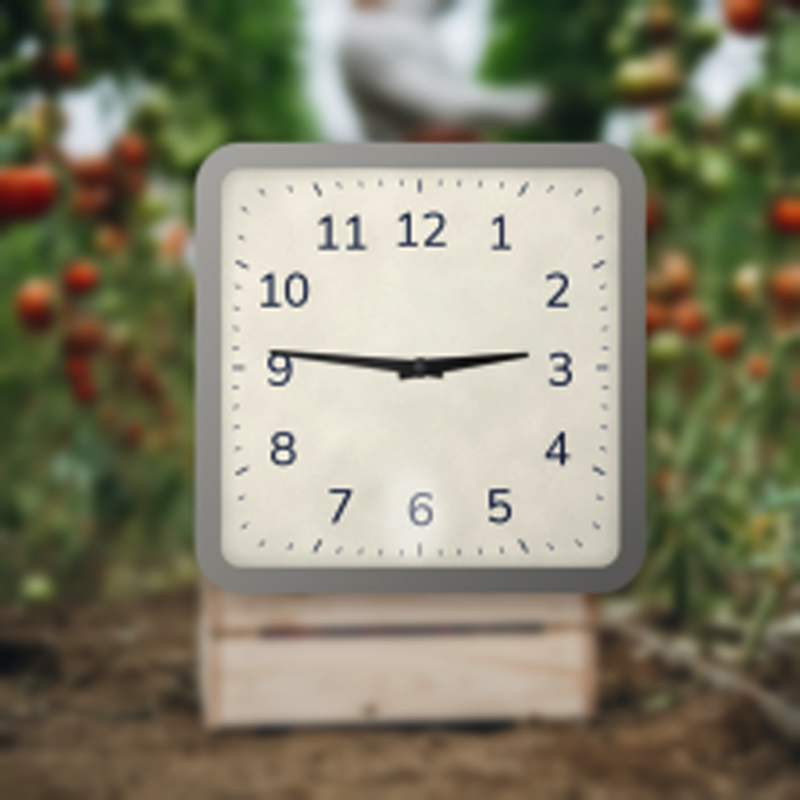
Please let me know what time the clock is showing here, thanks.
2:46
